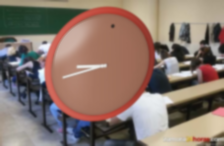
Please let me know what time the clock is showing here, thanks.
8:41
